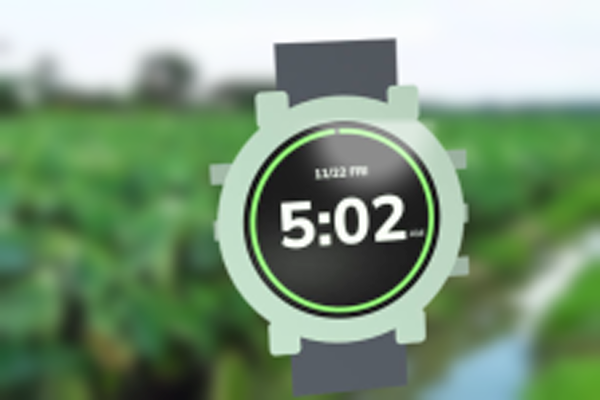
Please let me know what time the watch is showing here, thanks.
5:02
